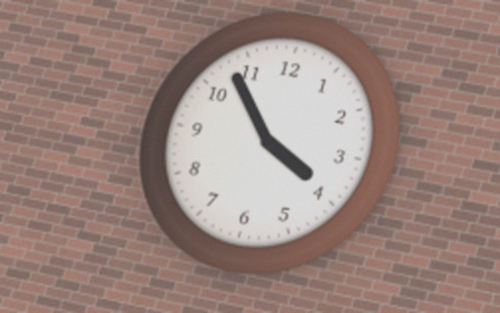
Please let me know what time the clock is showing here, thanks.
3:53
